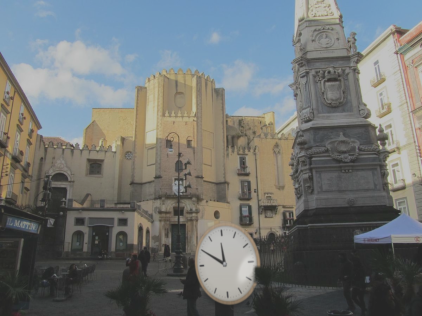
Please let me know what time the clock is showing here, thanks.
11:50
